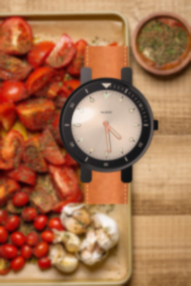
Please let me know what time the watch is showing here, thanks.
4:29
